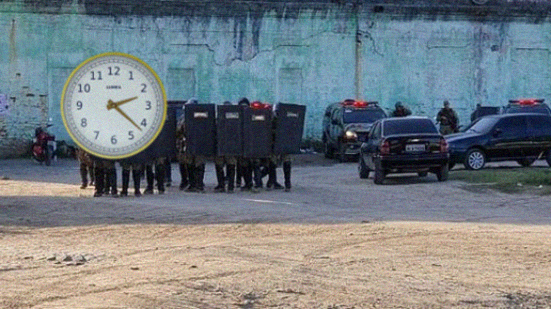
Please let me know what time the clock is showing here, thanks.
2:22
